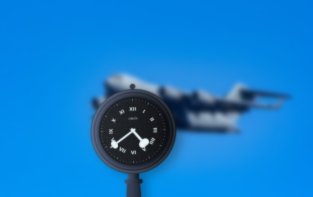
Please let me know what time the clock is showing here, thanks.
4:39
